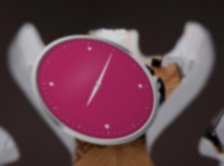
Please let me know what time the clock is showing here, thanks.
7:05
